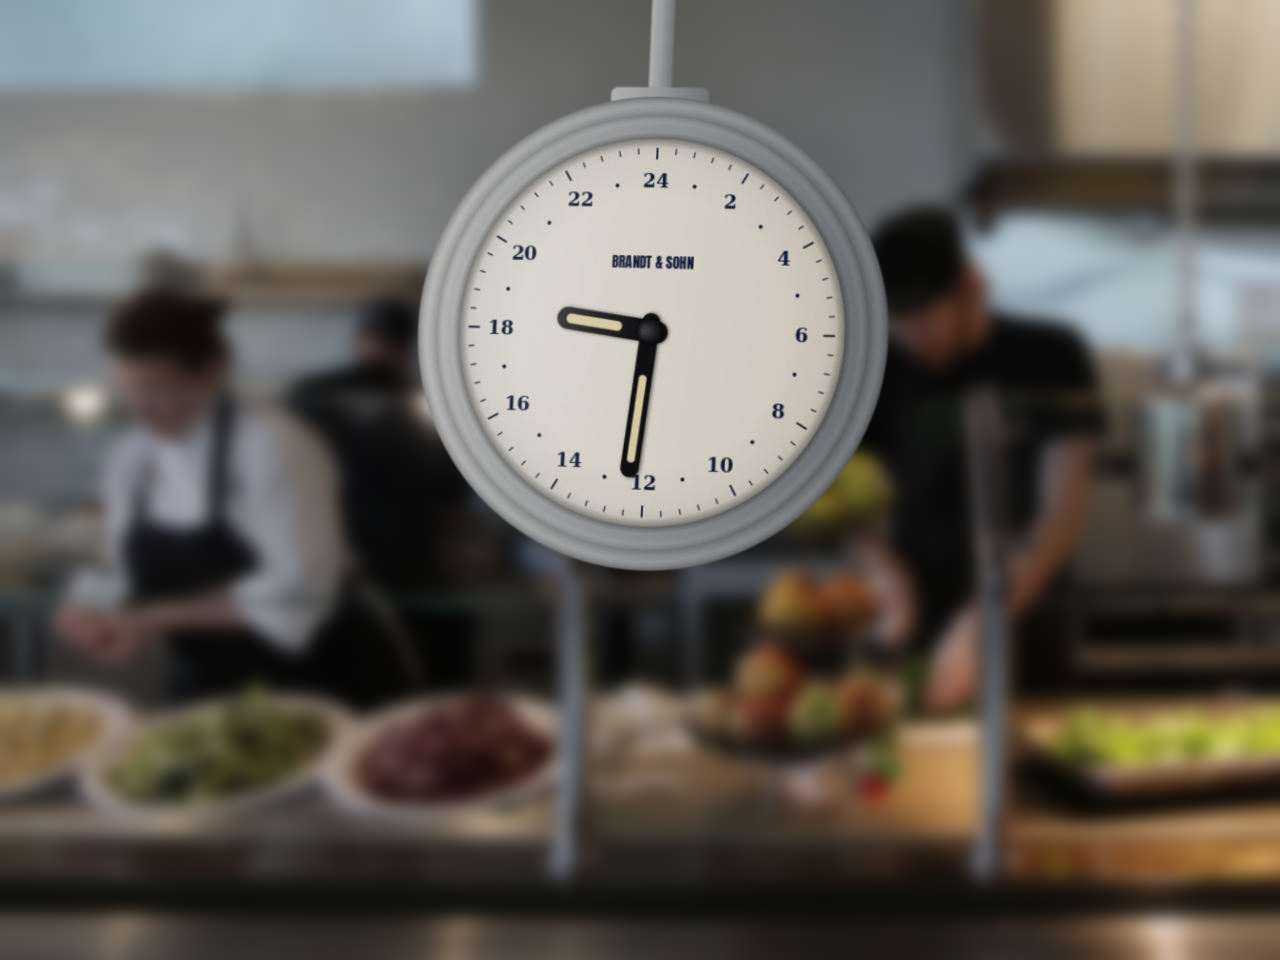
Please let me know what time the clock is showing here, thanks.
18:31
